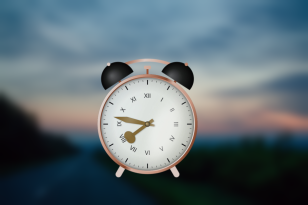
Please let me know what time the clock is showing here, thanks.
7:47
